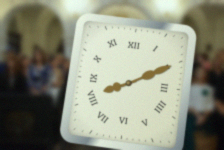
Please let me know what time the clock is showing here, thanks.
8:10
